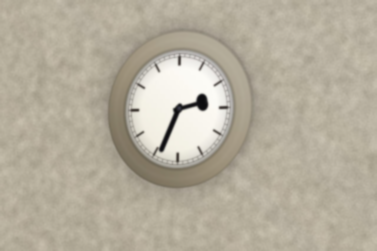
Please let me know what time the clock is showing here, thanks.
2:34
